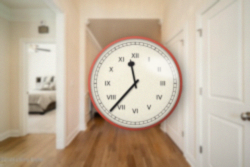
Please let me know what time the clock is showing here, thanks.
11:37
